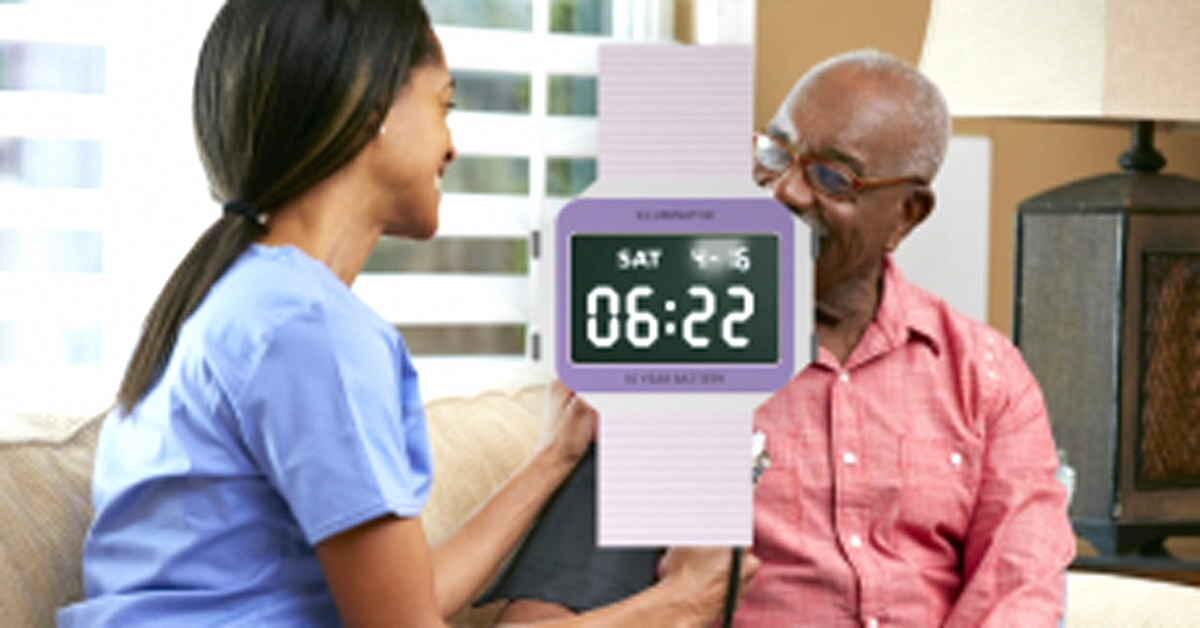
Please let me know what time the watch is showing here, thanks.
6:22
